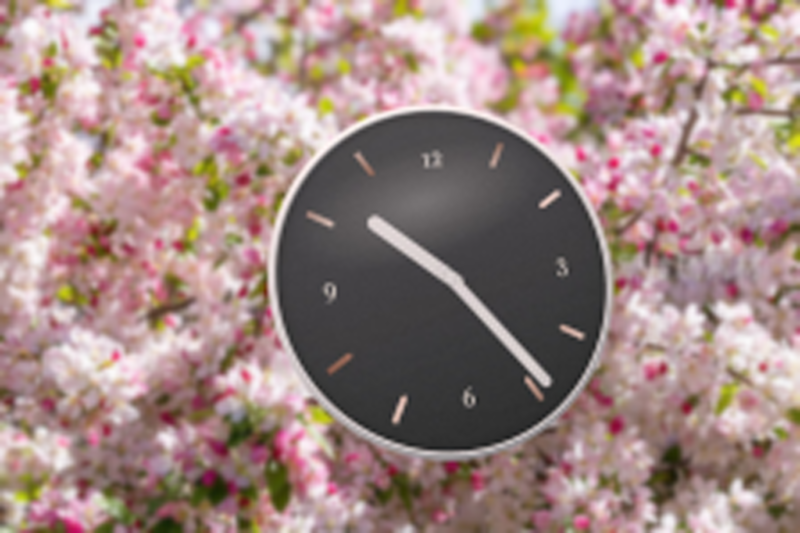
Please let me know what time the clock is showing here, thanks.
10:24
